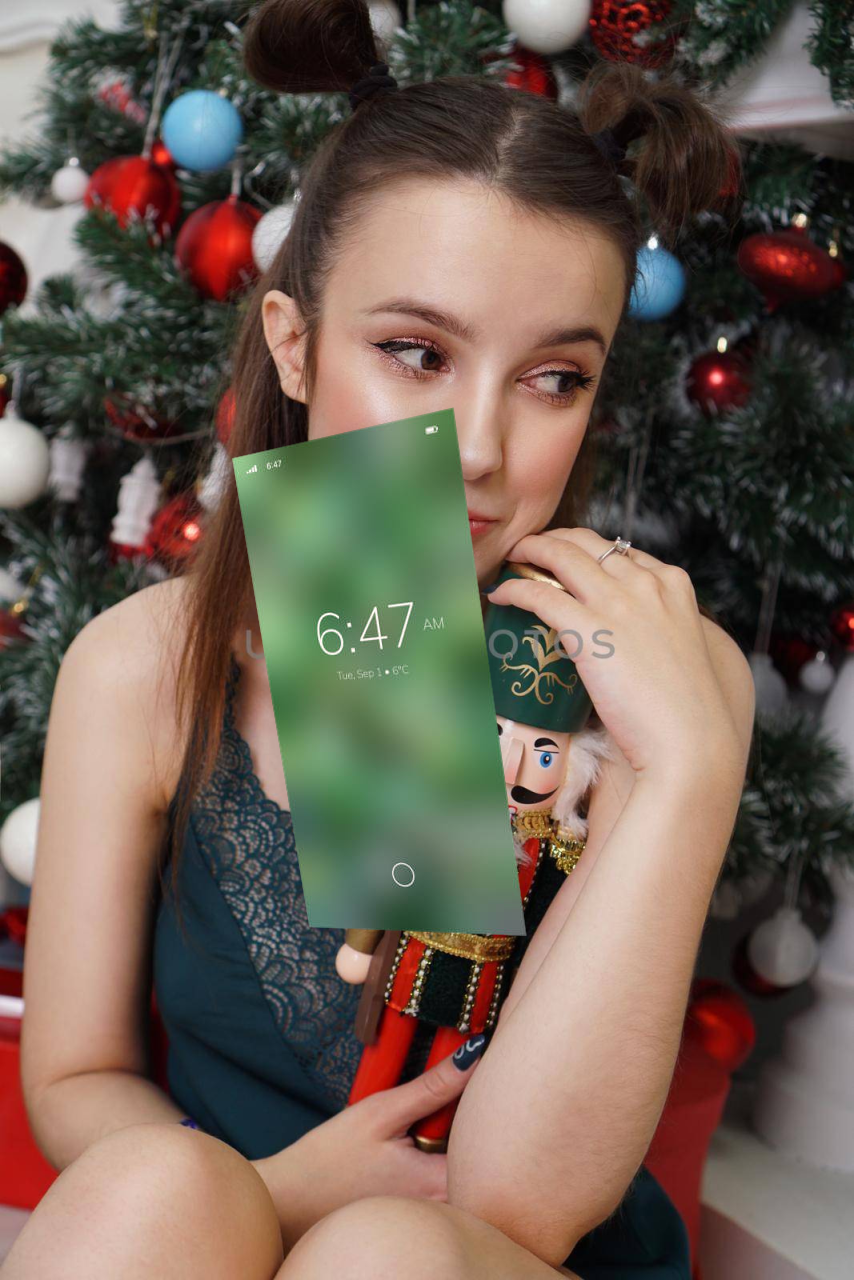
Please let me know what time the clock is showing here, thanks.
6:47
